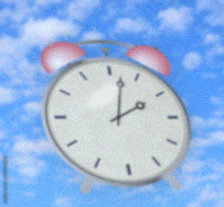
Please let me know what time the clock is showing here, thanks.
2:02
